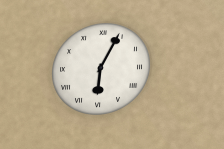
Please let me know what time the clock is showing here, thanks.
6:04
